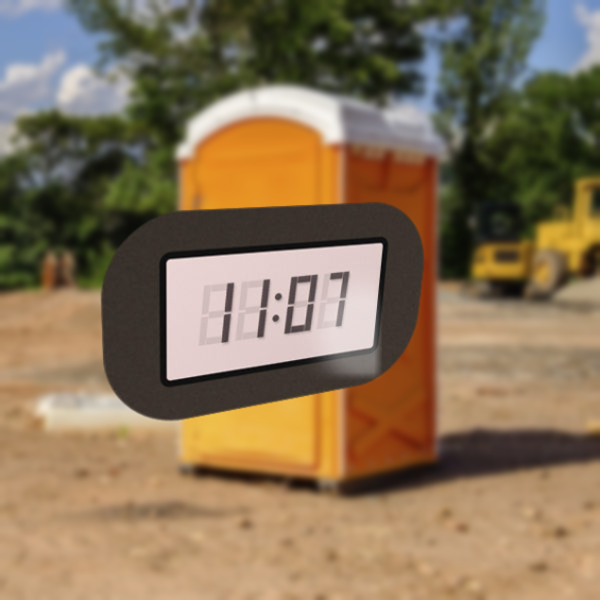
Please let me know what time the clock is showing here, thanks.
11:07
